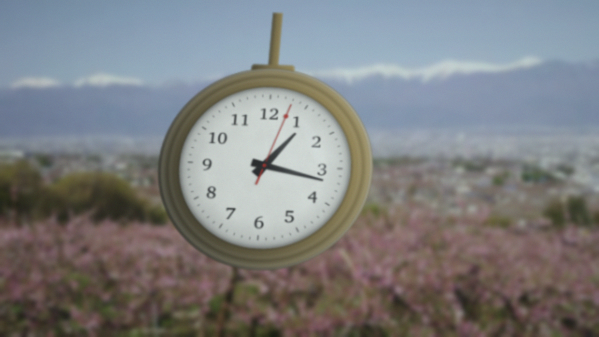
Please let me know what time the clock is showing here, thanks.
1:17:03
